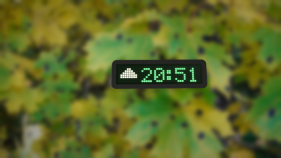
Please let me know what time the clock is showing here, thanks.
20:51
